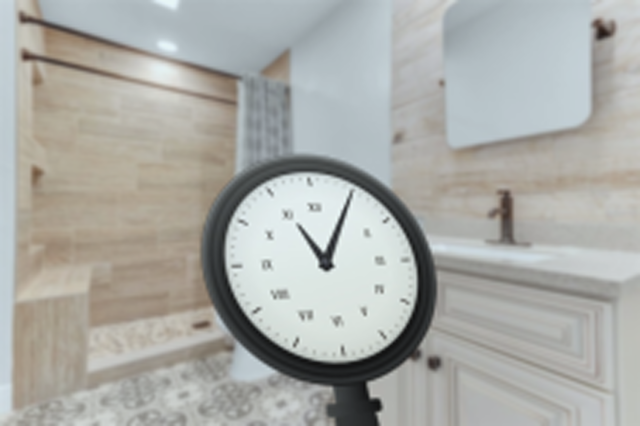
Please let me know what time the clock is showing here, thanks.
11:05
